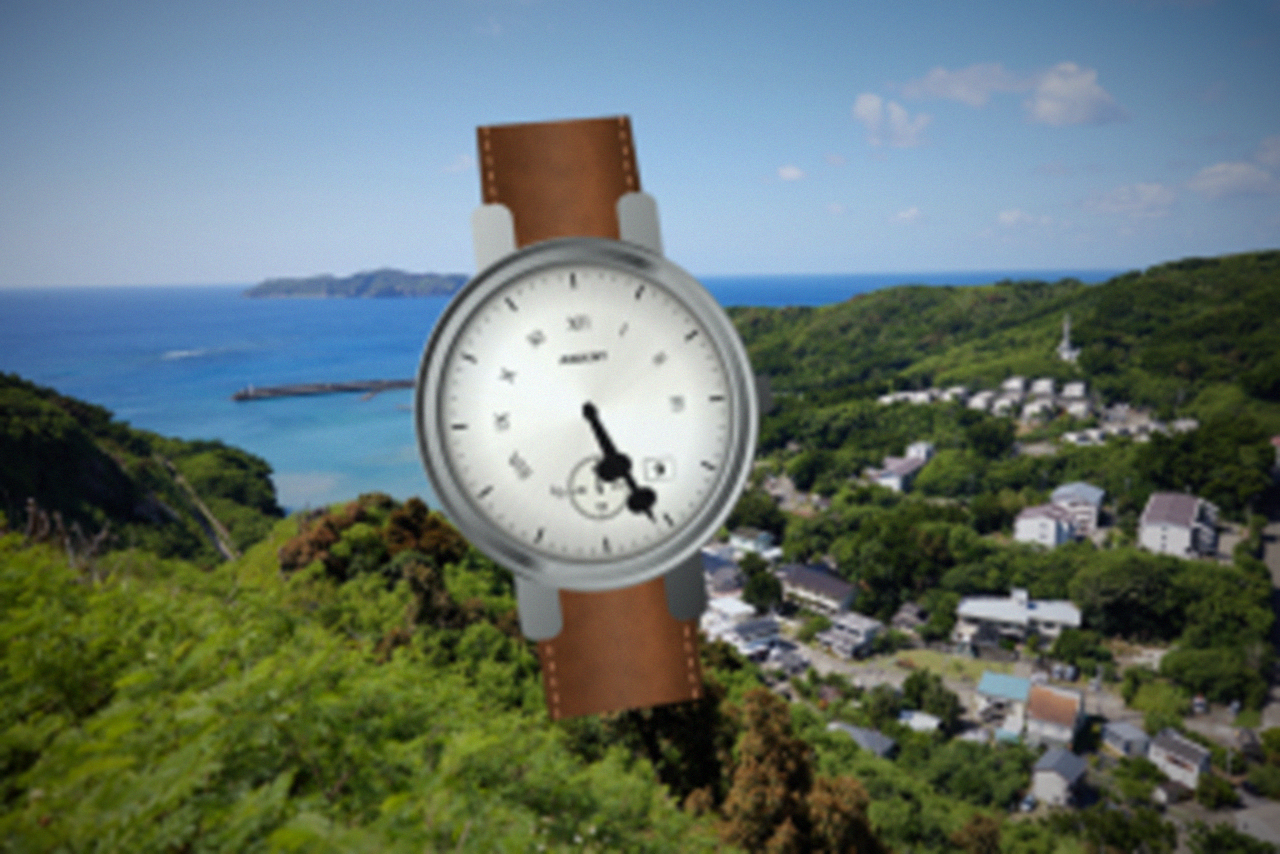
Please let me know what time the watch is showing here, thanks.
5:26
